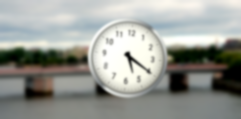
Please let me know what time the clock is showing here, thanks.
5:20
